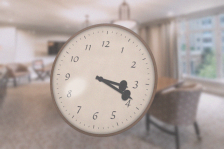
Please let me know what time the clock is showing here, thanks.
3:19
